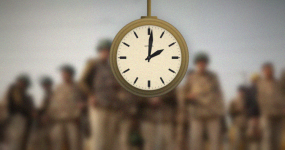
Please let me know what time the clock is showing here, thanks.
2:01
